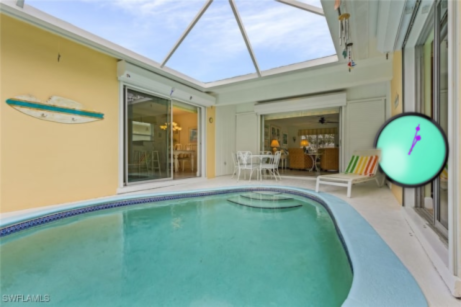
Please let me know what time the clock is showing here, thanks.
1:03
